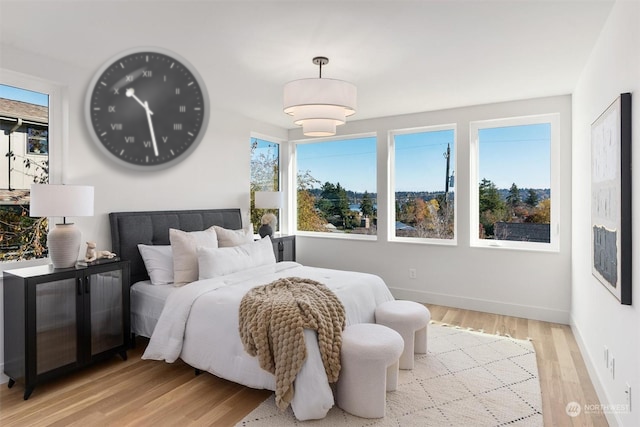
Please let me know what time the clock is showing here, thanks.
10:28
